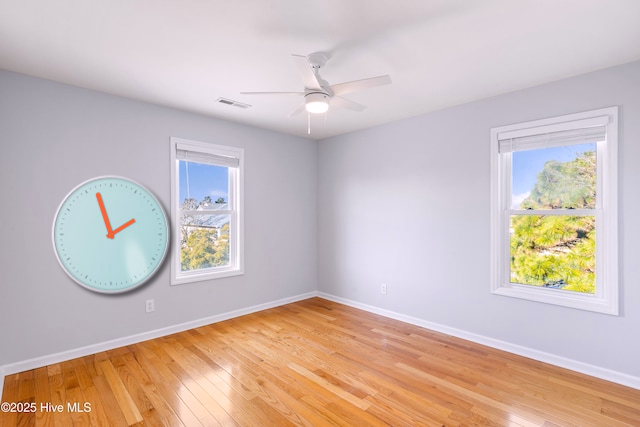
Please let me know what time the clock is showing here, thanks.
1:57
